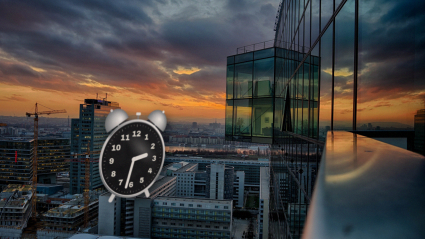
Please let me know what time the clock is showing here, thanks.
2:32
